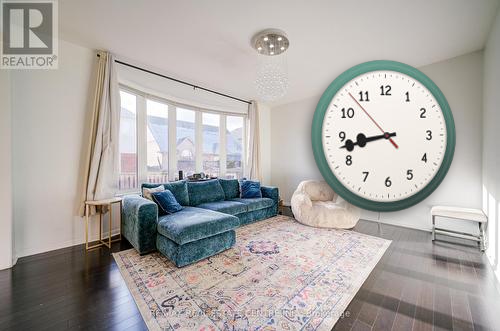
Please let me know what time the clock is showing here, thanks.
8:42:53
